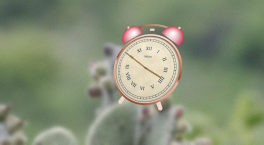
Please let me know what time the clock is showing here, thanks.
3:50
